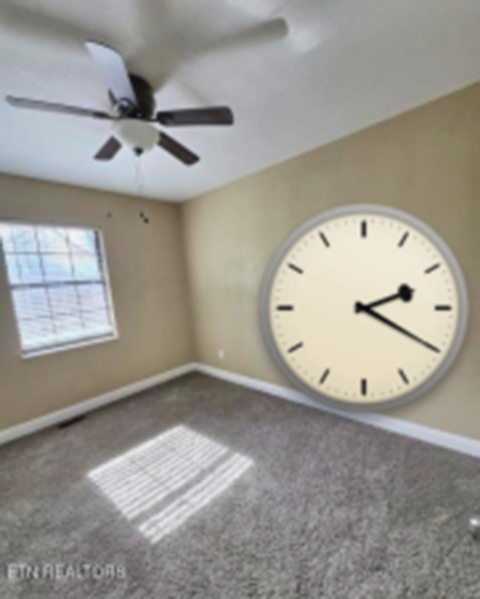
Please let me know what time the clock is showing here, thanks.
2:20
